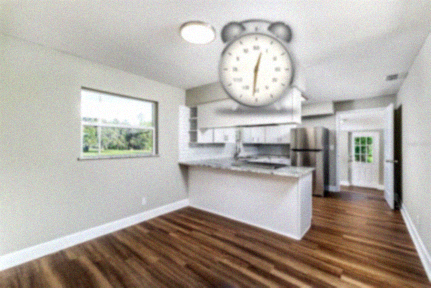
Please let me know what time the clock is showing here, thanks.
12:31
